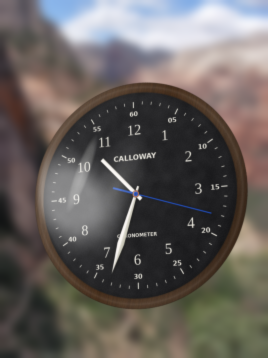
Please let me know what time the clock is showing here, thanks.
10:33:18
